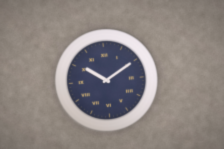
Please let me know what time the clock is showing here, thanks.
10:10
